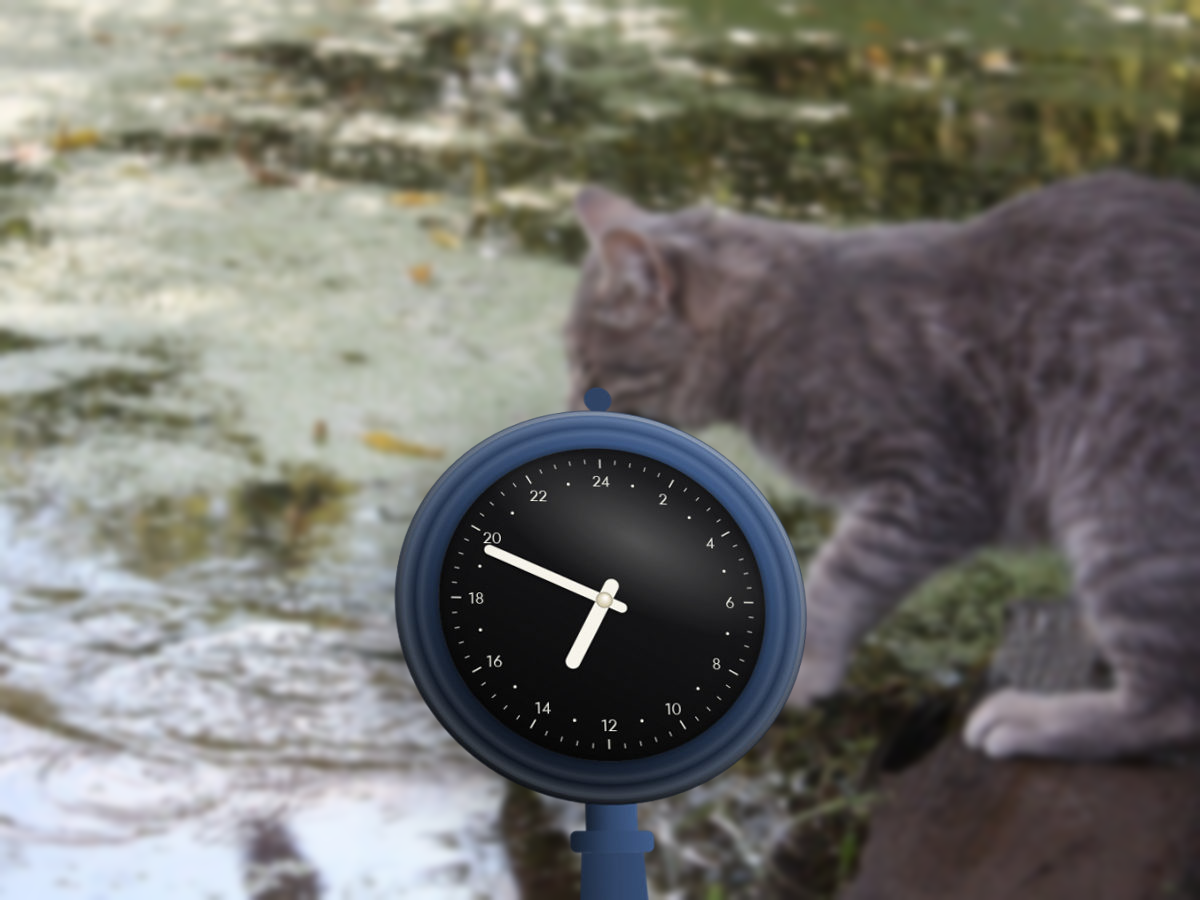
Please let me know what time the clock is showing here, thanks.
13:49
